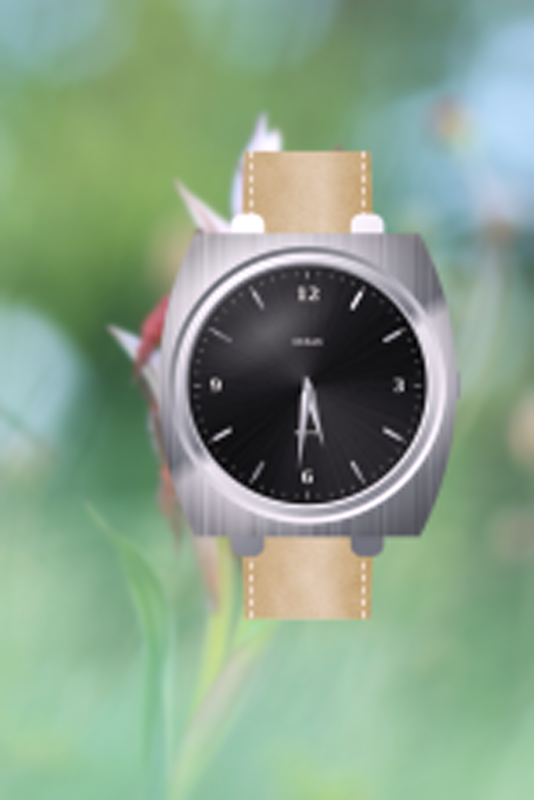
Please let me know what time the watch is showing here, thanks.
5:31
